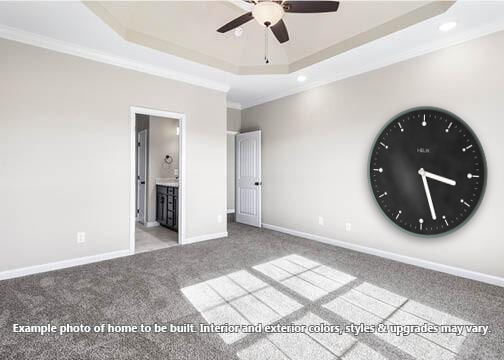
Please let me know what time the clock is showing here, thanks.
3:27
